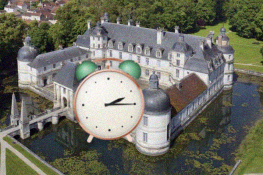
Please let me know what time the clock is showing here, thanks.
2:15
